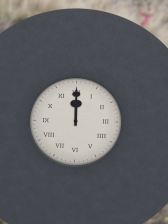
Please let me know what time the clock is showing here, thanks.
12:00
